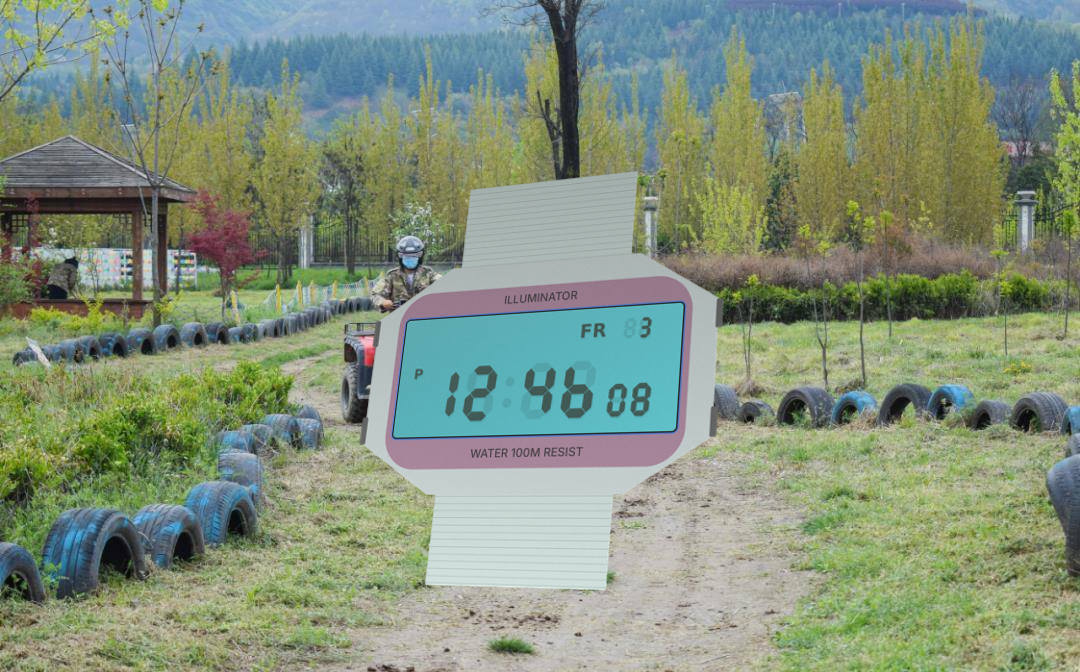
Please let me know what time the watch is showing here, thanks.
12:46:08
